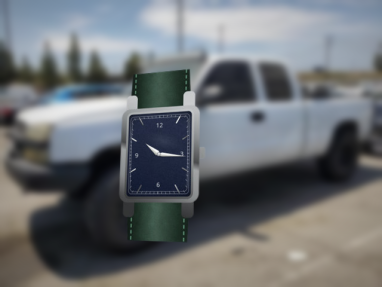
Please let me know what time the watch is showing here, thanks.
10:16
